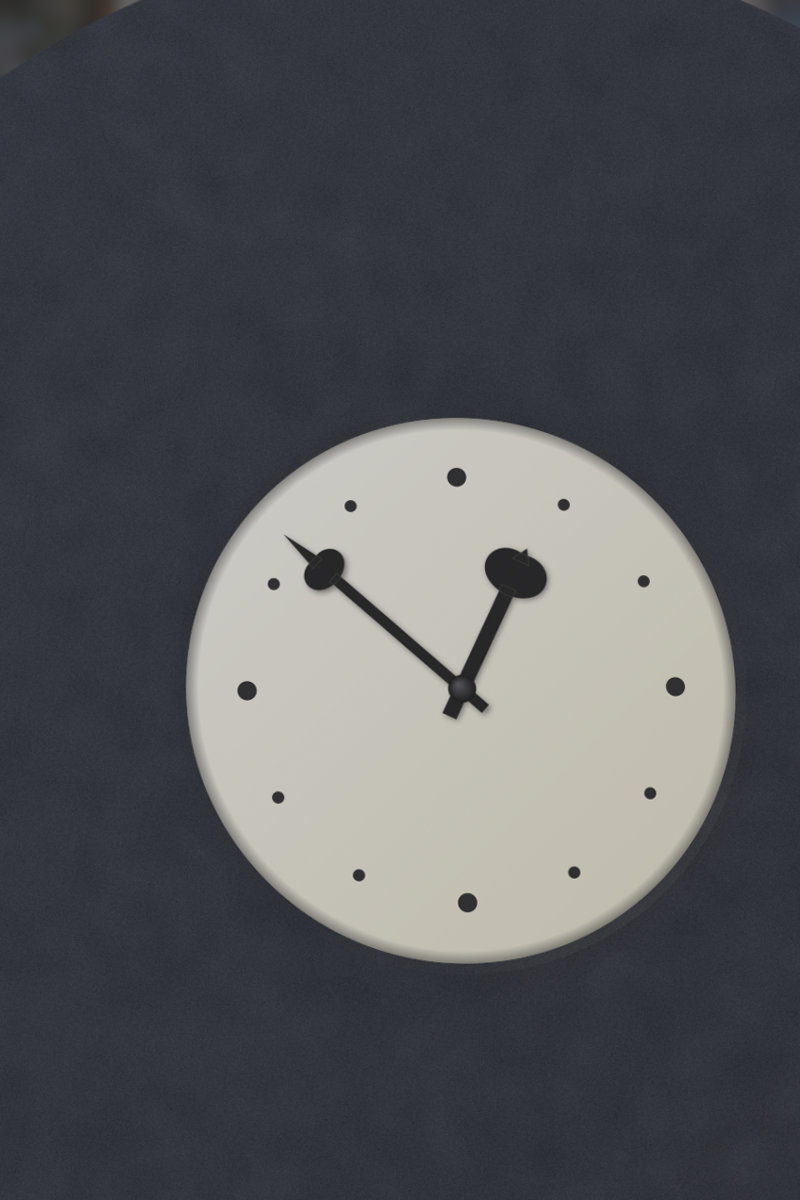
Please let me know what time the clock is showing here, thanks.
12:52
